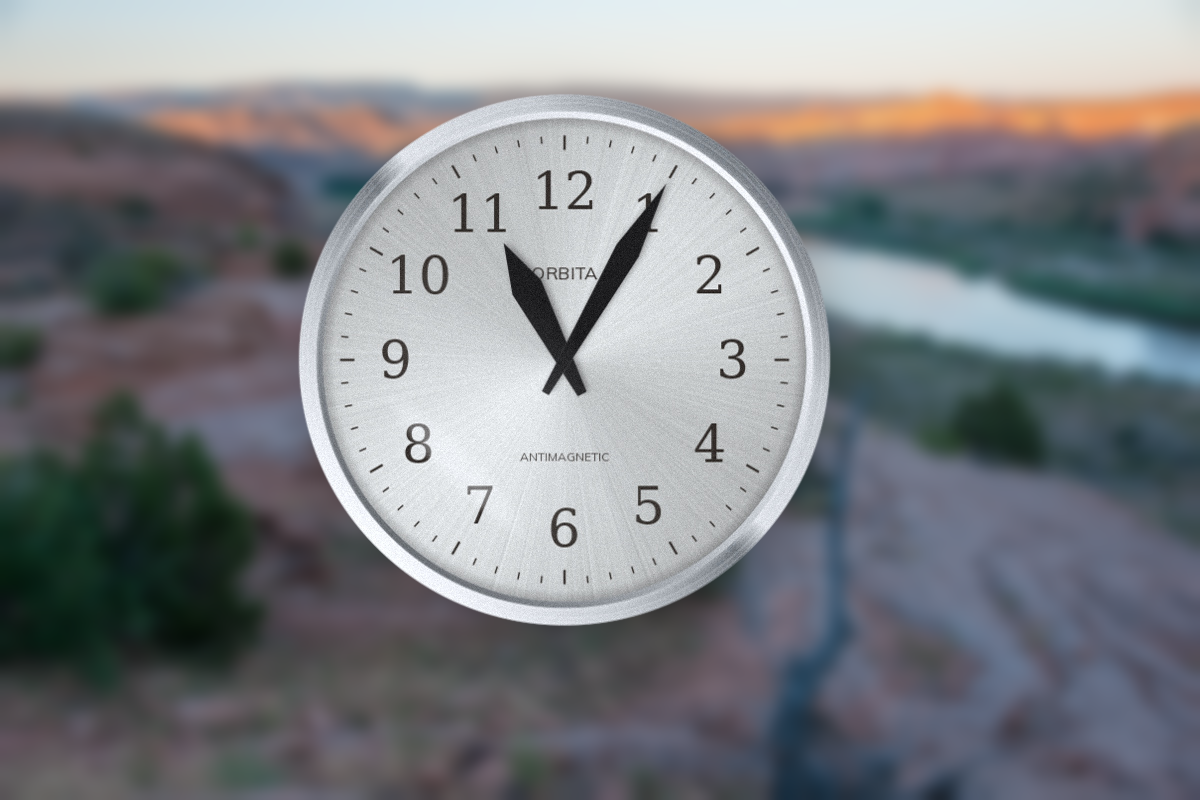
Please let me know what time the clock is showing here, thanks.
11:05
